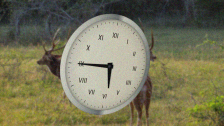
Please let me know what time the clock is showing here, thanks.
5:45
